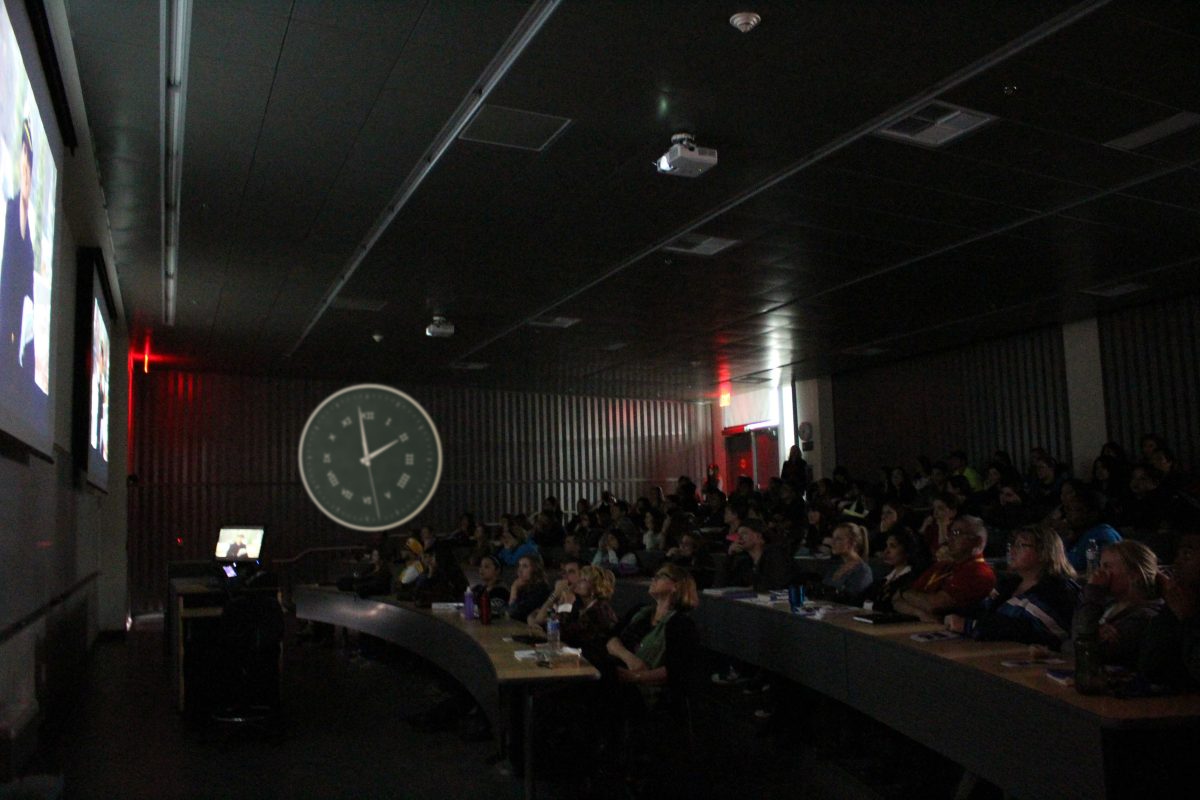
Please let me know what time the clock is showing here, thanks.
1:58:28
